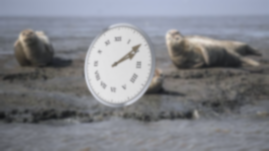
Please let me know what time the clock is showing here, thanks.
2:09
